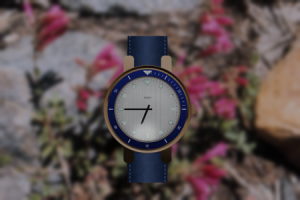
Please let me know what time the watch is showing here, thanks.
6:45
